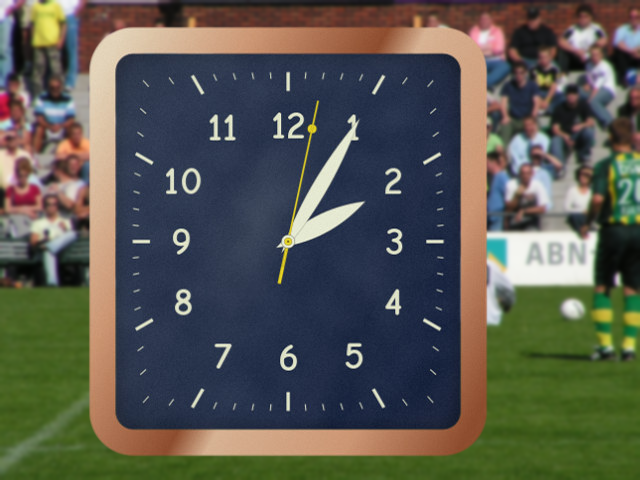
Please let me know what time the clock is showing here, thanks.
2:05:02
